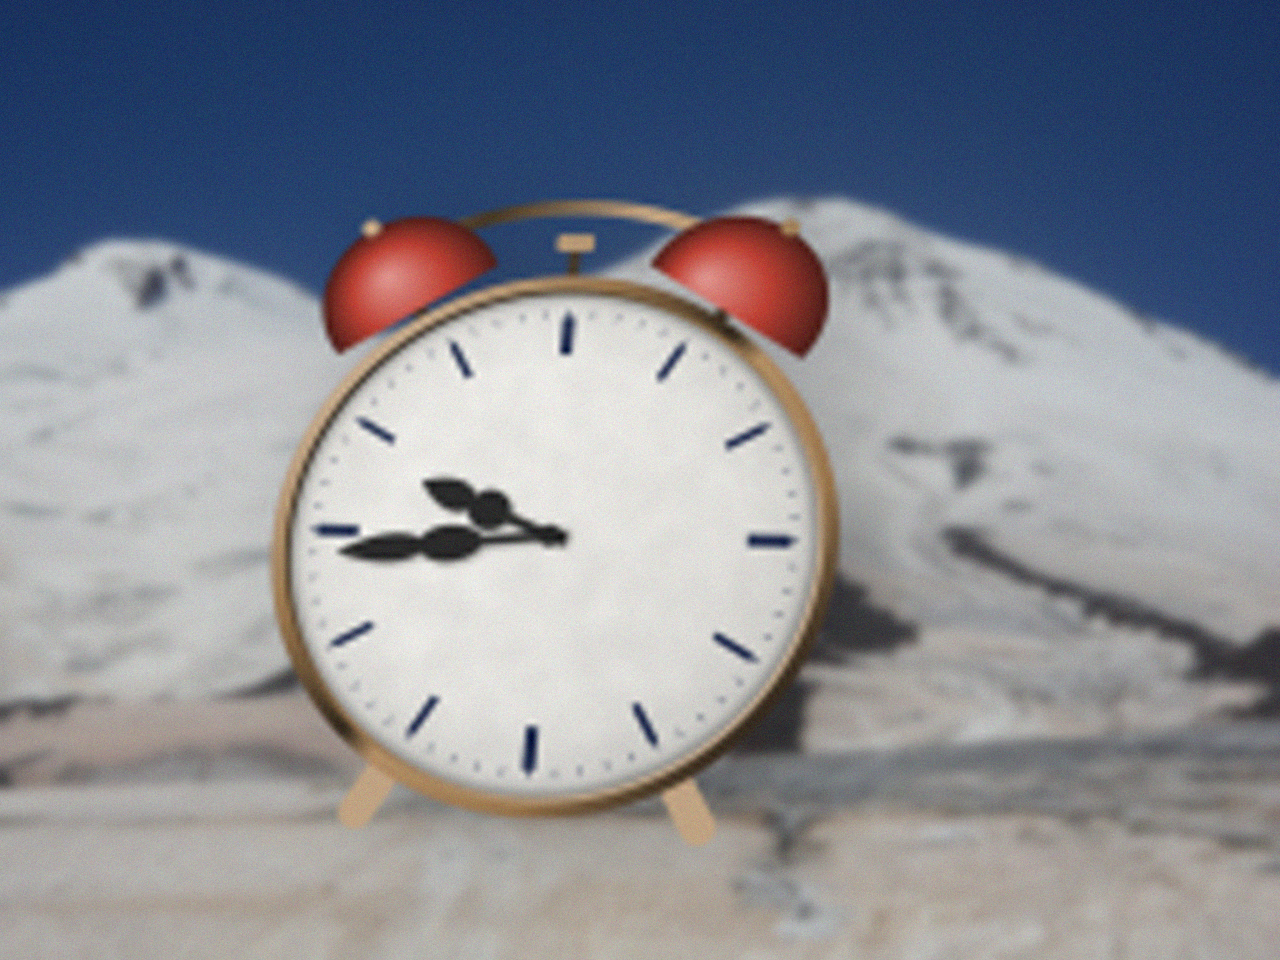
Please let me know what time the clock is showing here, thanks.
9:44
